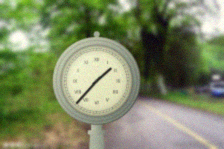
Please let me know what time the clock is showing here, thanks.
1:37
